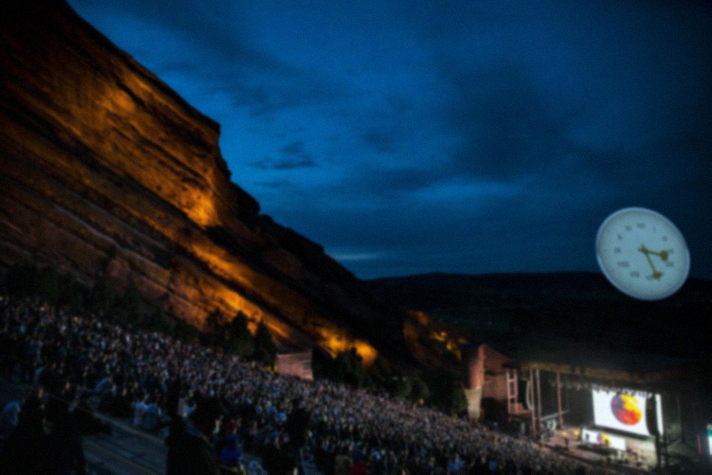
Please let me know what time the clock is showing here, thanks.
3:27
